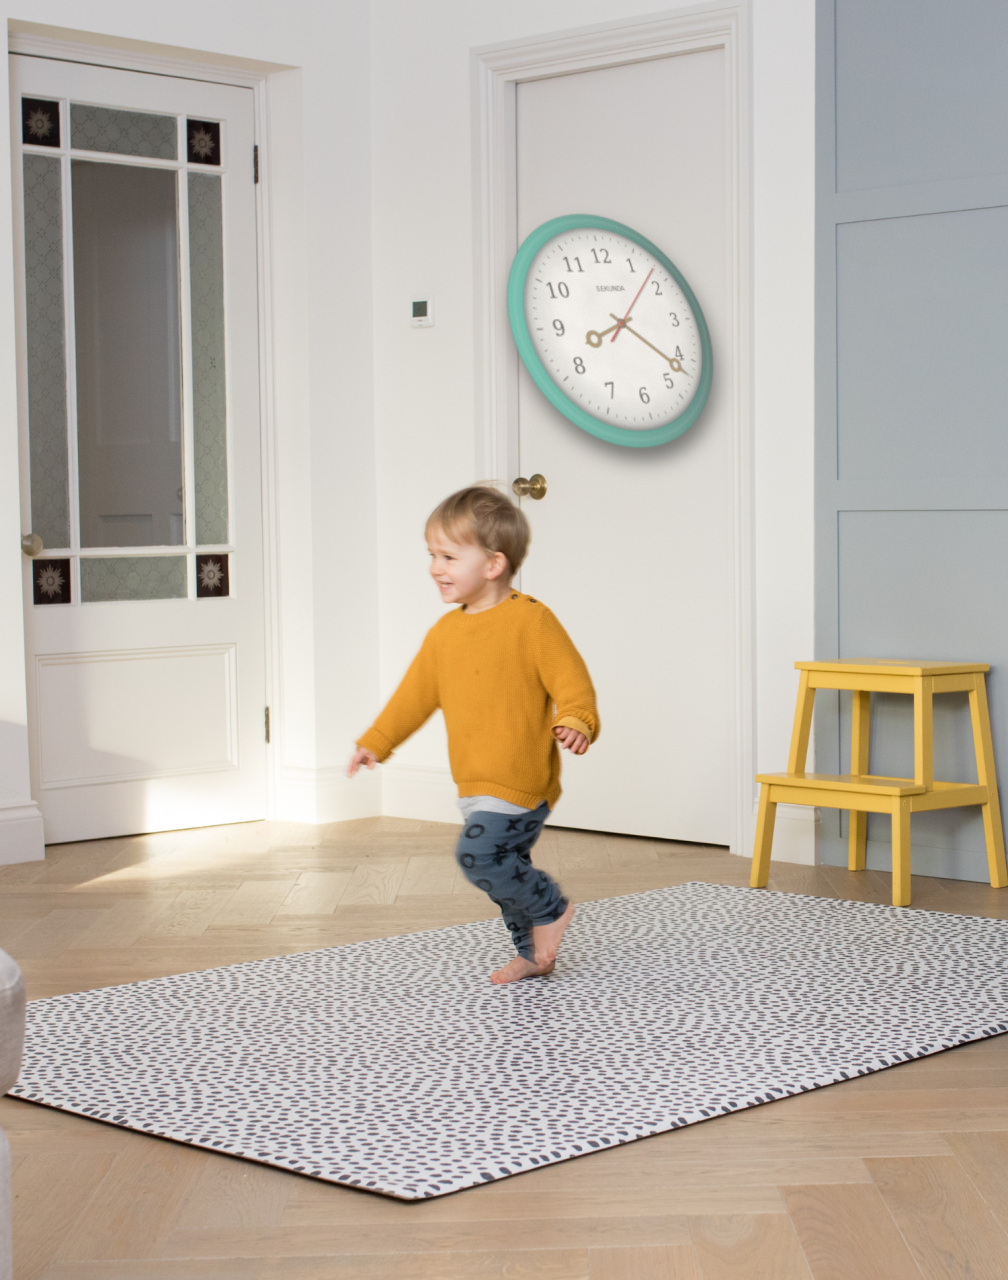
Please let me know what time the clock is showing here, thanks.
8:22:08
